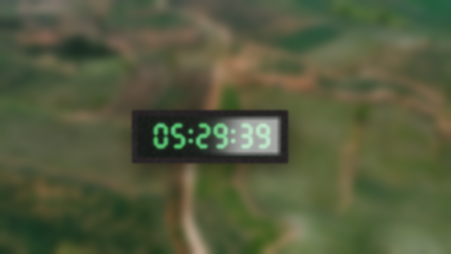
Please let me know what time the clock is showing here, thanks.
5:29:39
